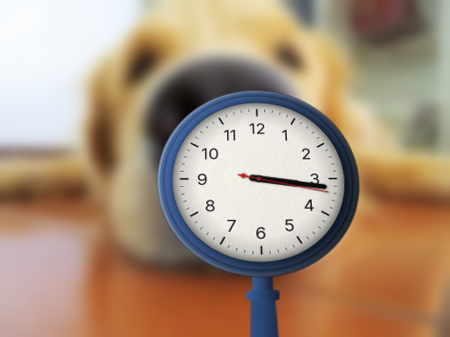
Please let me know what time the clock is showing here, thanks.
3:16:17
